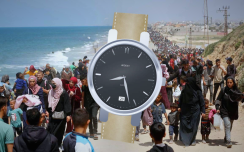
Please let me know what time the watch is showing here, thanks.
8:27
